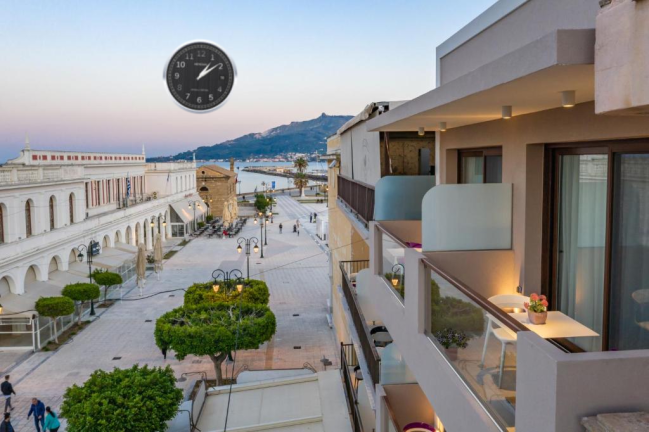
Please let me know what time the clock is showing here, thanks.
1:09
